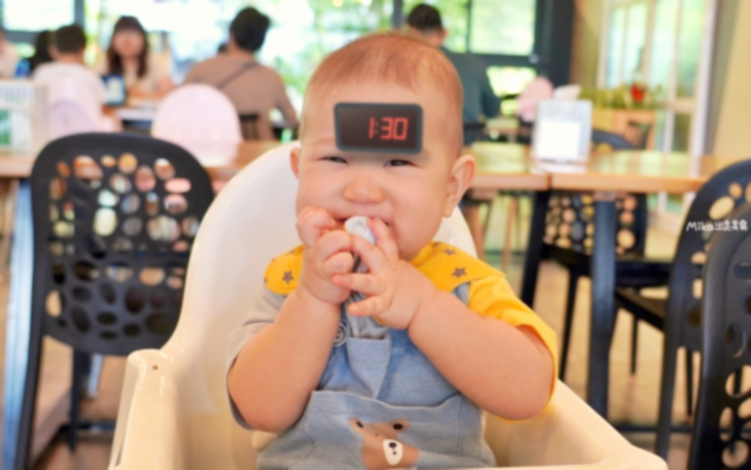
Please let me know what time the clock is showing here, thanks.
1:30
